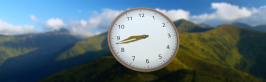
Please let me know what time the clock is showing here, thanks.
8:43
